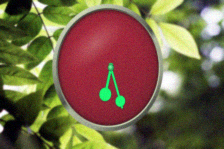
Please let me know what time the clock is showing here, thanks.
6:27
